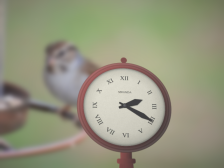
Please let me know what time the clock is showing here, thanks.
2:20
